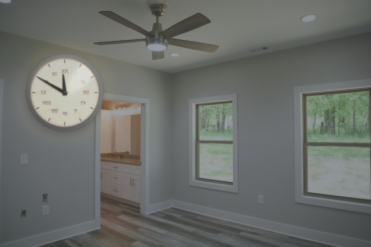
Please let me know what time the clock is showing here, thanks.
11:50
